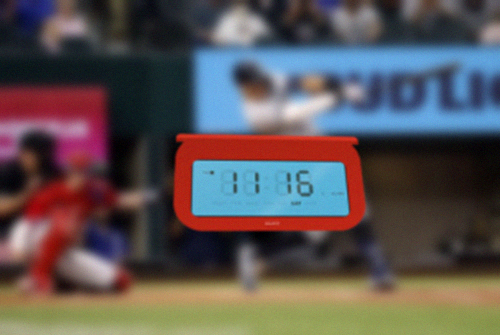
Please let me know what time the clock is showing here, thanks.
11:16
